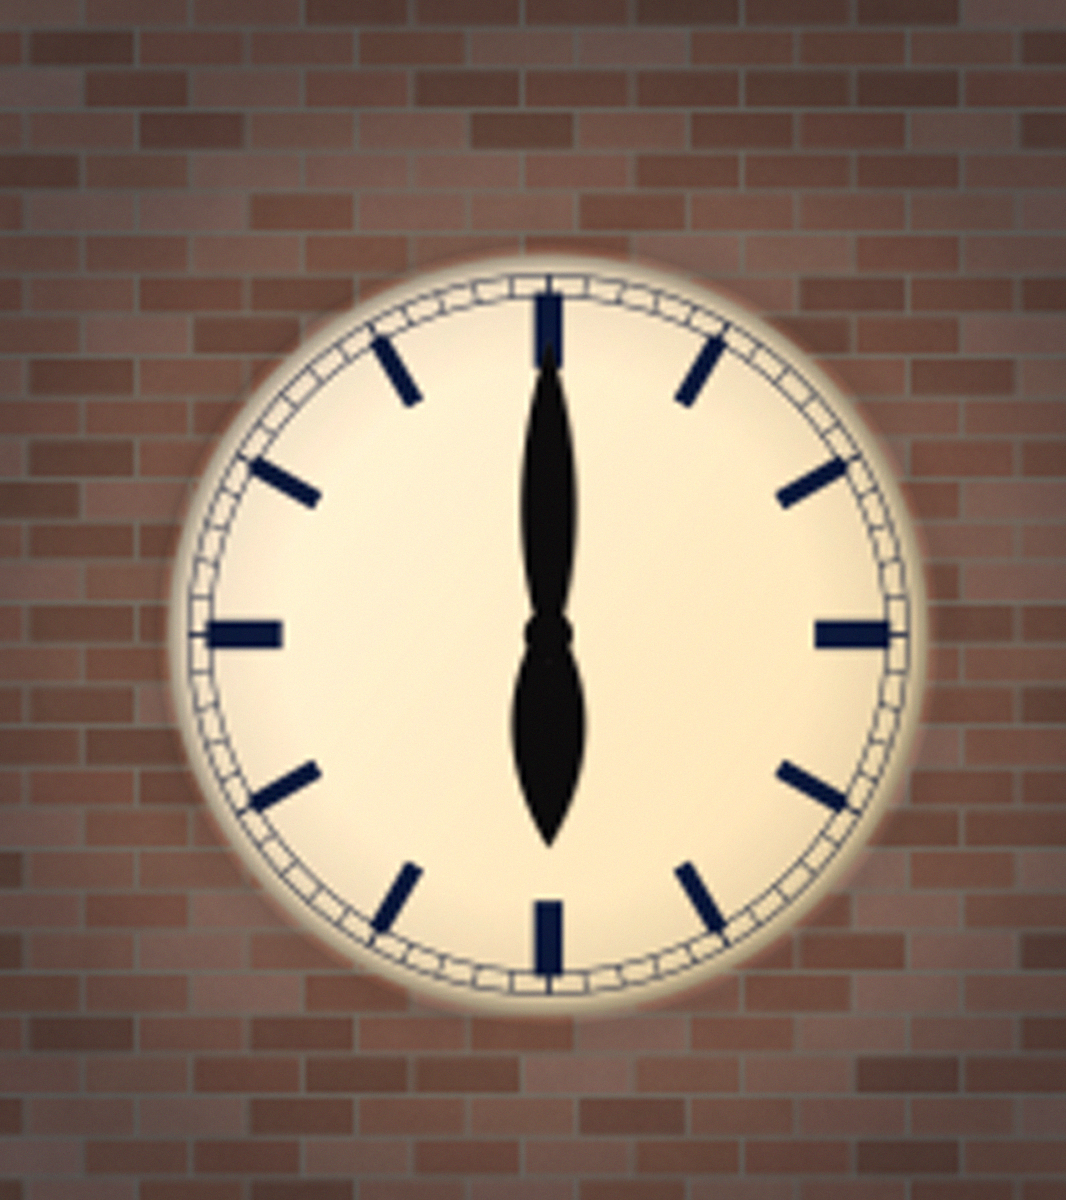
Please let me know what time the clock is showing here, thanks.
6:00
